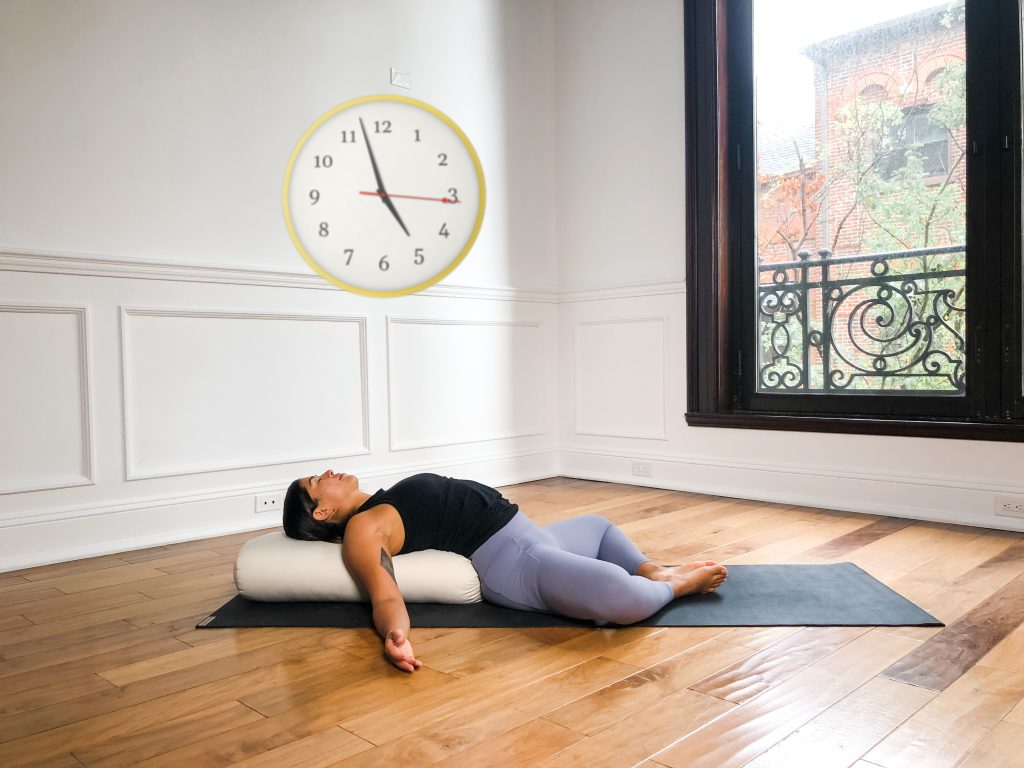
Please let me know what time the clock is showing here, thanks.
4:57:16
